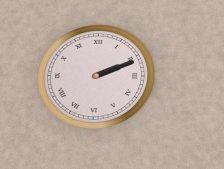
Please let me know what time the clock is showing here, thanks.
2:11
